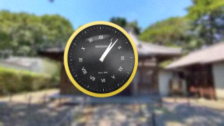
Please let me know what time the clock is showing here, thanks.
1:07
